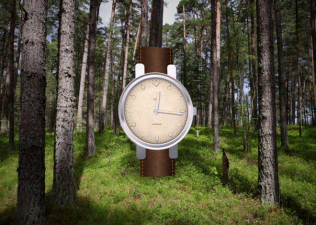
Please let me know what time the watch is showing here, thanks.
12:16
